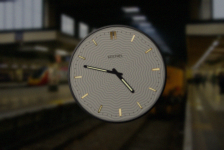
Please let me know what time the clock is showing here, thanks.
4:48
